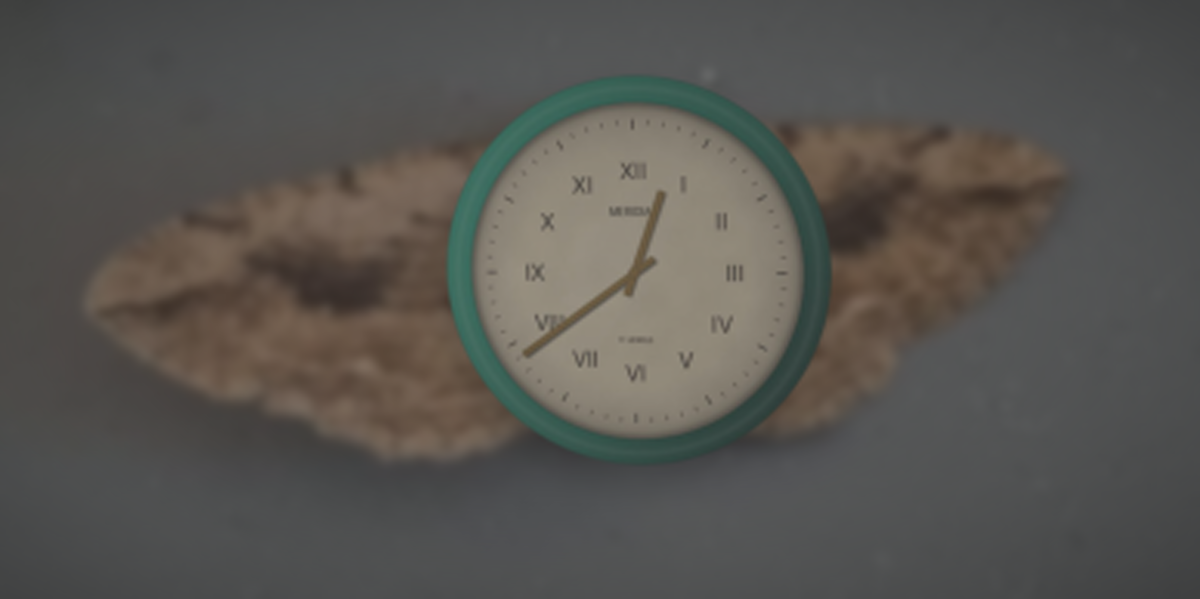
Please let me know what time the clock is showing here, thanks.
12:39
